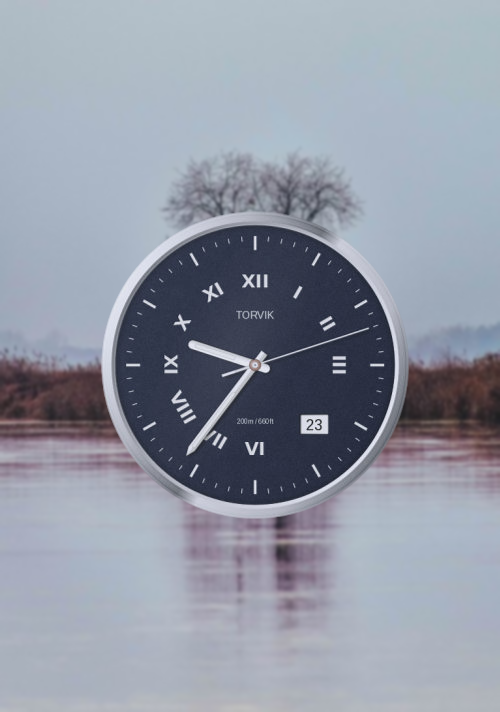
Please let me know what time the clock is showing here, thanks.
9:36:12
